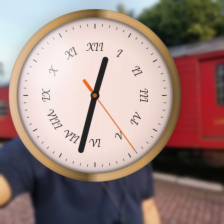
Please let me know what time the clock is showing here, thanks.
12:32:24
